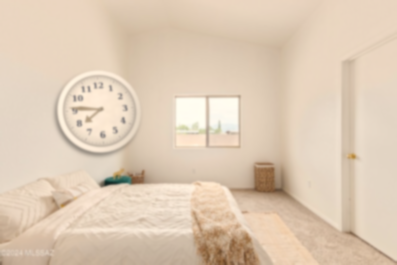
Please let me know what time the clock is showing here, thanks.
7:46
